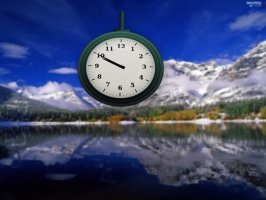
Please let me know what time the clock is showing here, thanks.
9:50
